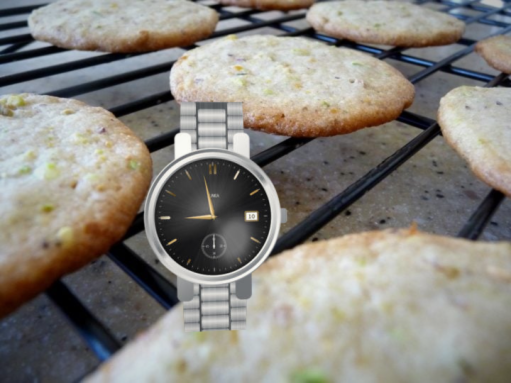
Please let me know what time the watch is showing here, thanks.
8:58
